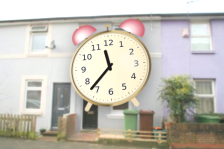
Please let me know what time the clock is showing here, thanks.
11:37
